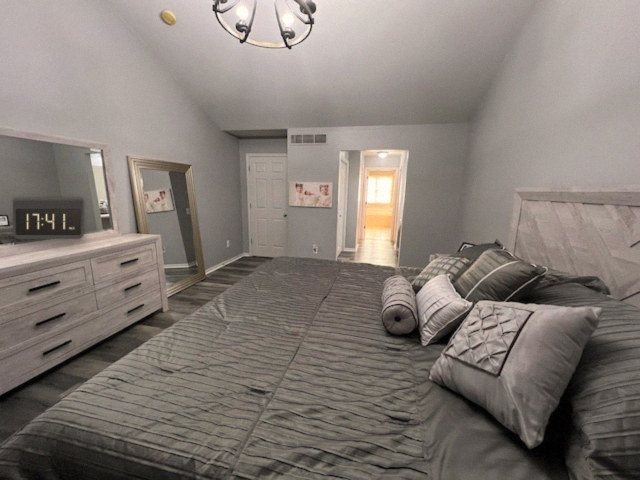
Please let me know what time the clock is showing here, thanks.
17:41
